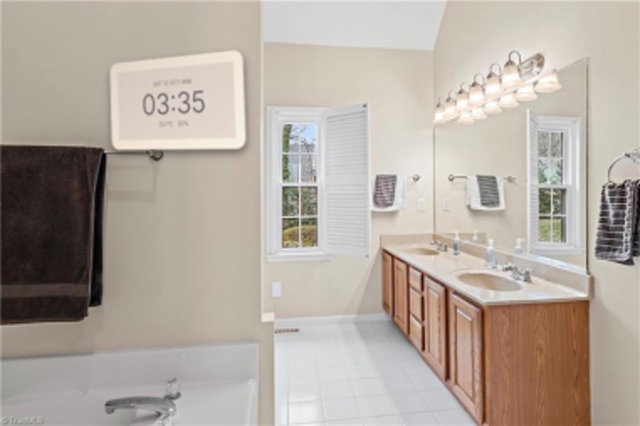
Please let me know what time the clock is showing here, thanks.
3:35
